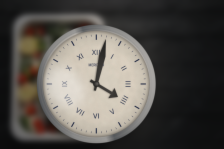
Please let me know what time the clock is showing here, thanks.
4:02
